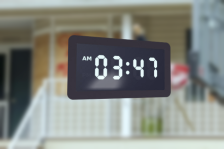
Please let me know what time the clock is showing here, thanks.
3:47
